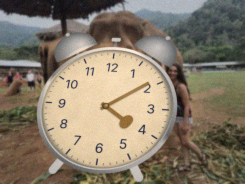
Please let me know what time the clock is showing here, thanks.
4:09
